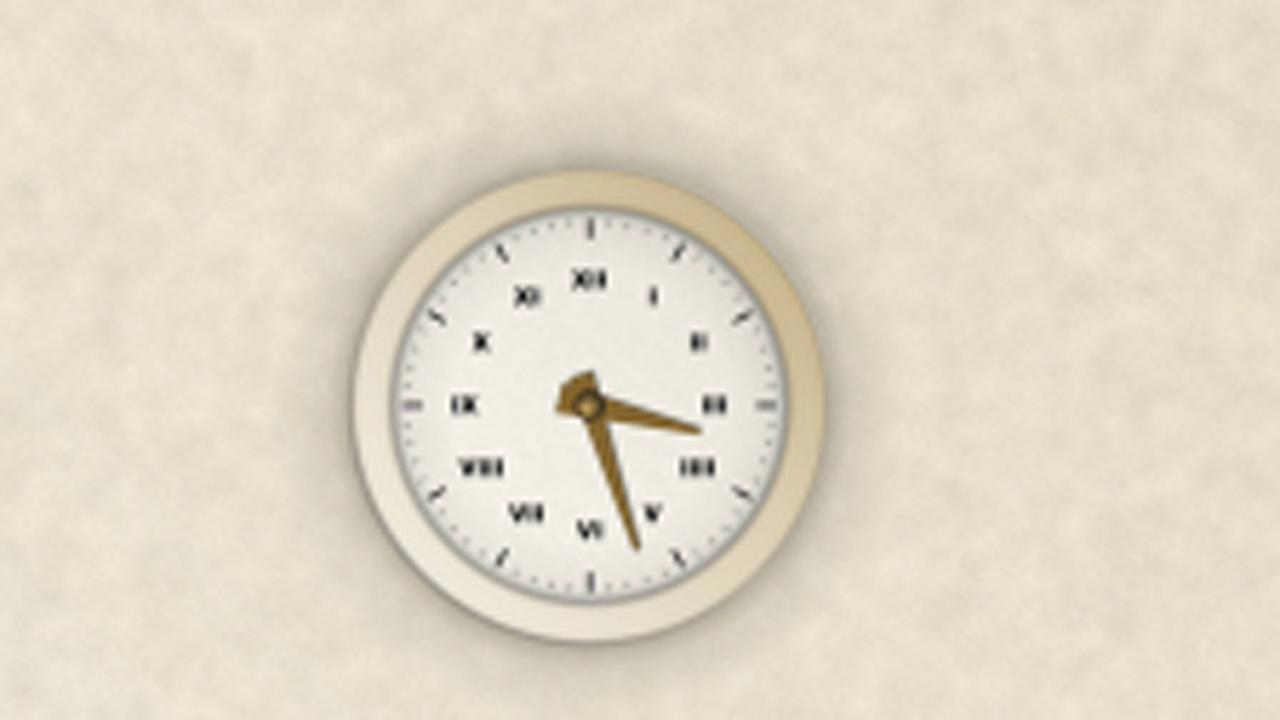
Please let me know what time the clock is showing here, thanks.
3:27
